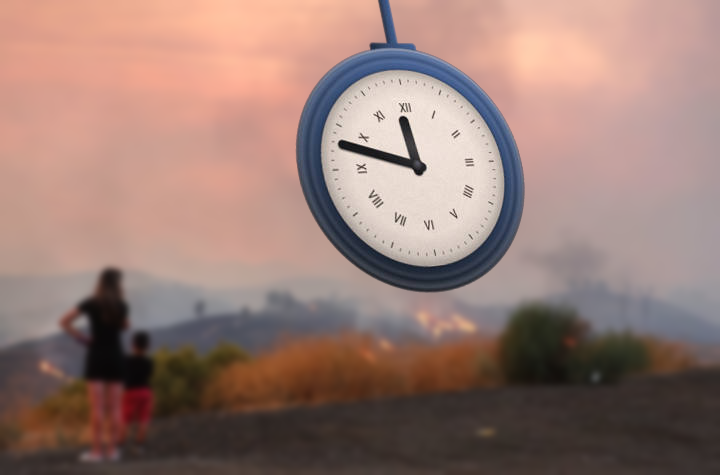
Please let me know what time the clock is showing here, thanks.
11:48
